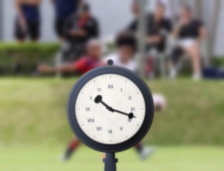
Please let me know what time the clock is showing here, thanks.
10:18
